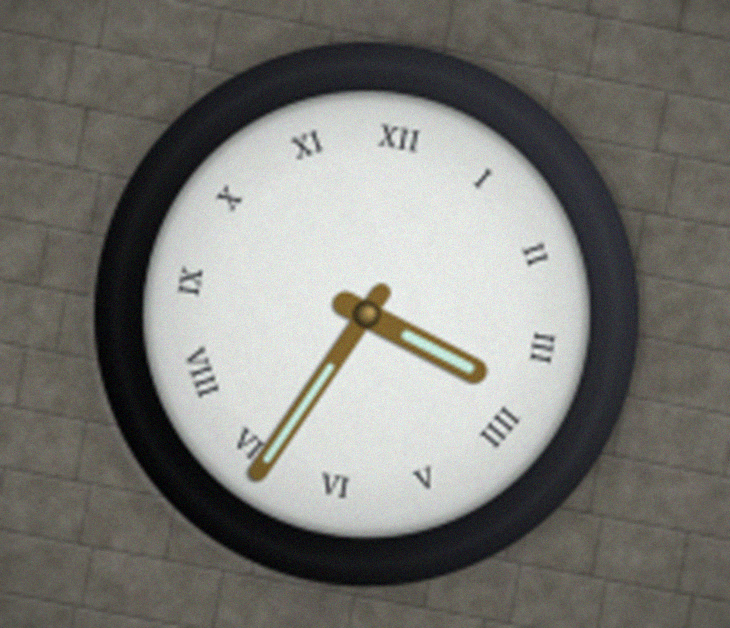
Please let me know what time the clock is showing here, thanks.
3:34
